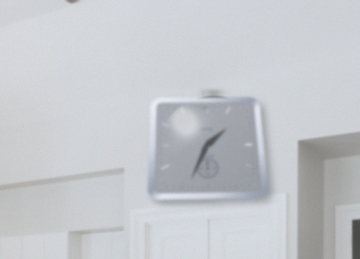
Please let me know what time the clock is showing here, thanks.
1:34
